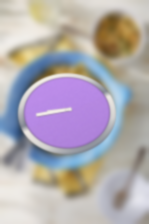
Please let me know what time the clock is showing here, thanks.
8:43
